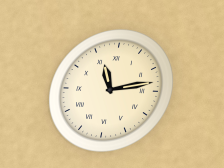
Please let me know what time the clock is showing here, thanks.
11:13
